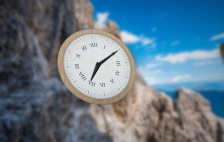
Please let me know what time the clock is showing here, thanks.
7:10
